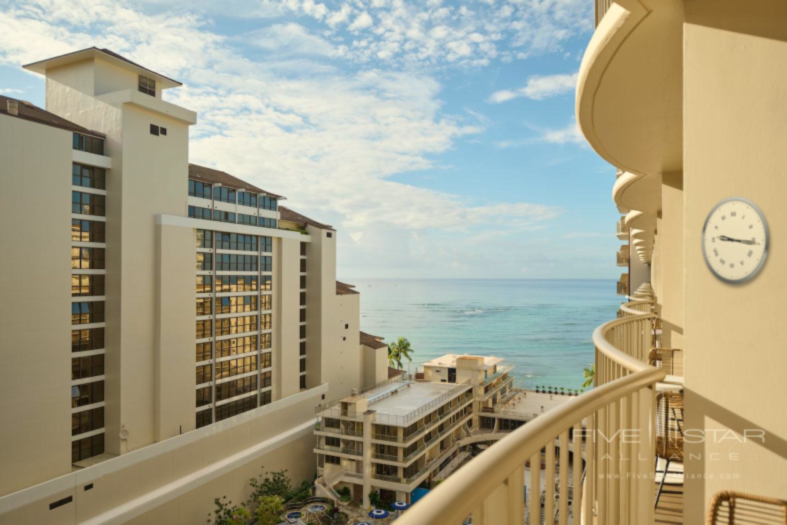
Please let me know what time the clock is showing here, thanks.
9:16
